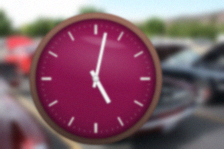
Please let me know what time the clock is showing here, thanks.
5:02
